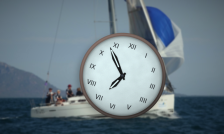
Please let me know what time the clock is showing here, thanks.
6:53
